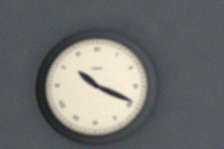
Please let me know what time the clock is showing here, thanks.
10:19
